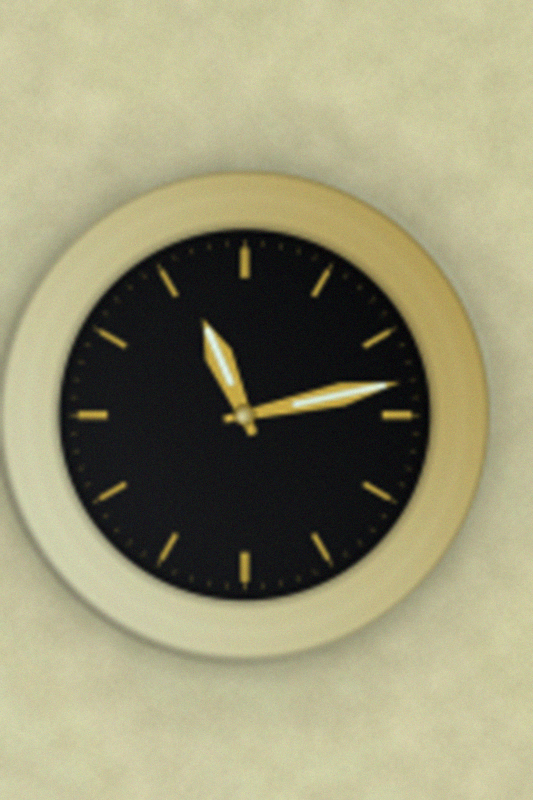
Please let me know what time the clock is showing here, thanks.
11:13
